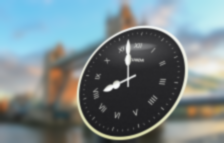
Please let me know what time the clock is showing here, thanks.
7:57
